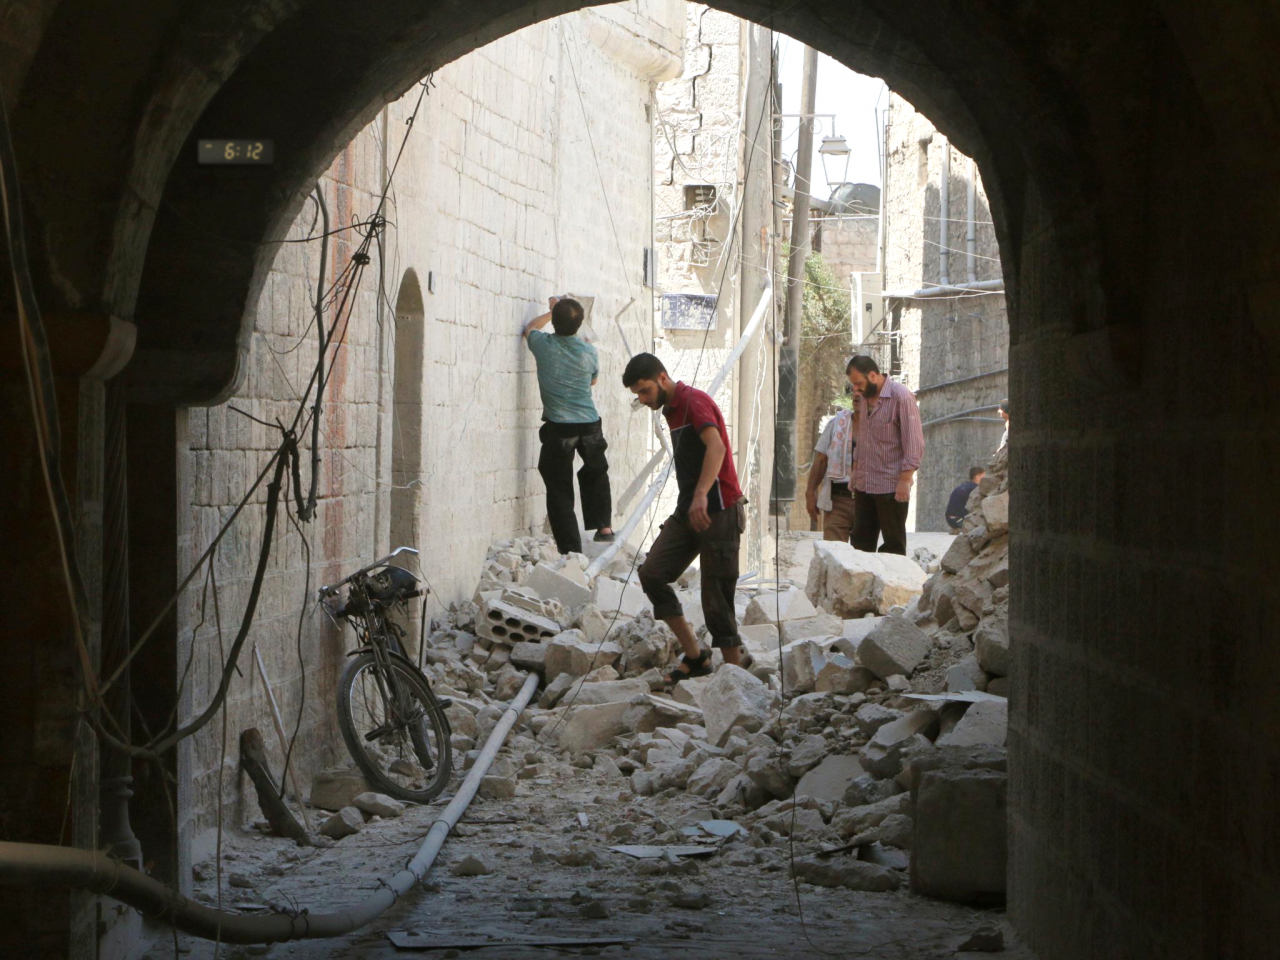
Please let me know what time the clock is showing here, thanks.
6:12
